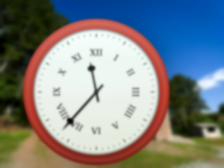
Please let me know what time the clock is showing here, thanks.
11:37
